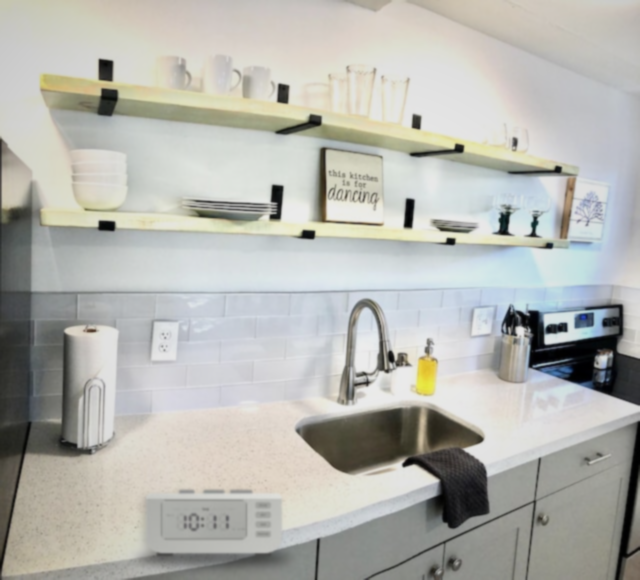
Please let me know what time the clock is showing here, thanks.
10:11
